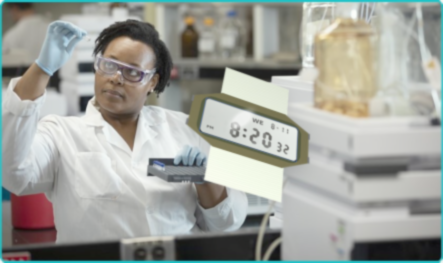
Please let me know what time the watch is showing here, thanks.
8:20:32
